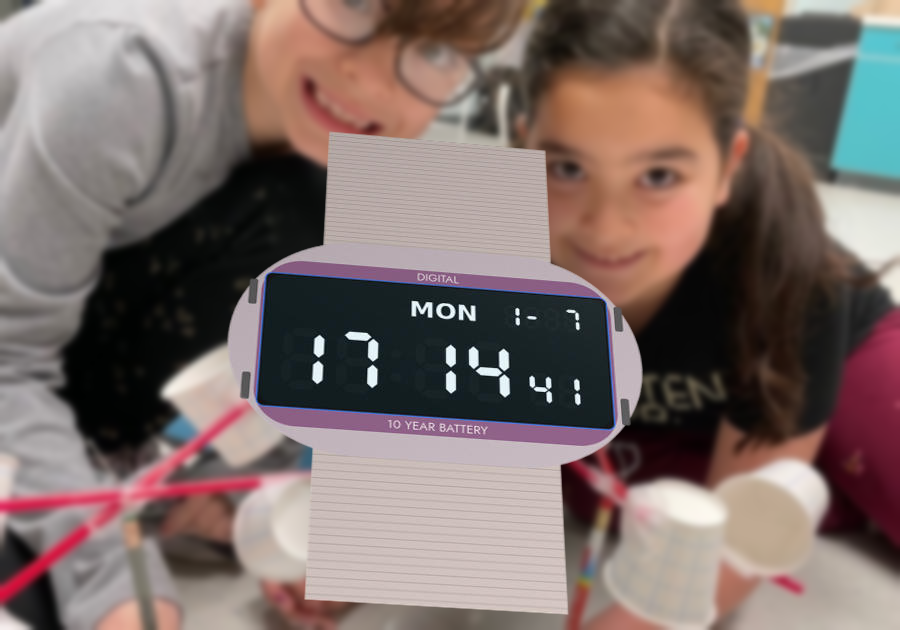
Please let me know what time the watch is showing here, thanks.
17:14:41
